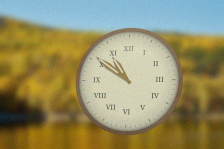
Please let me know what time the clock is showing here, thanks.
10:51
